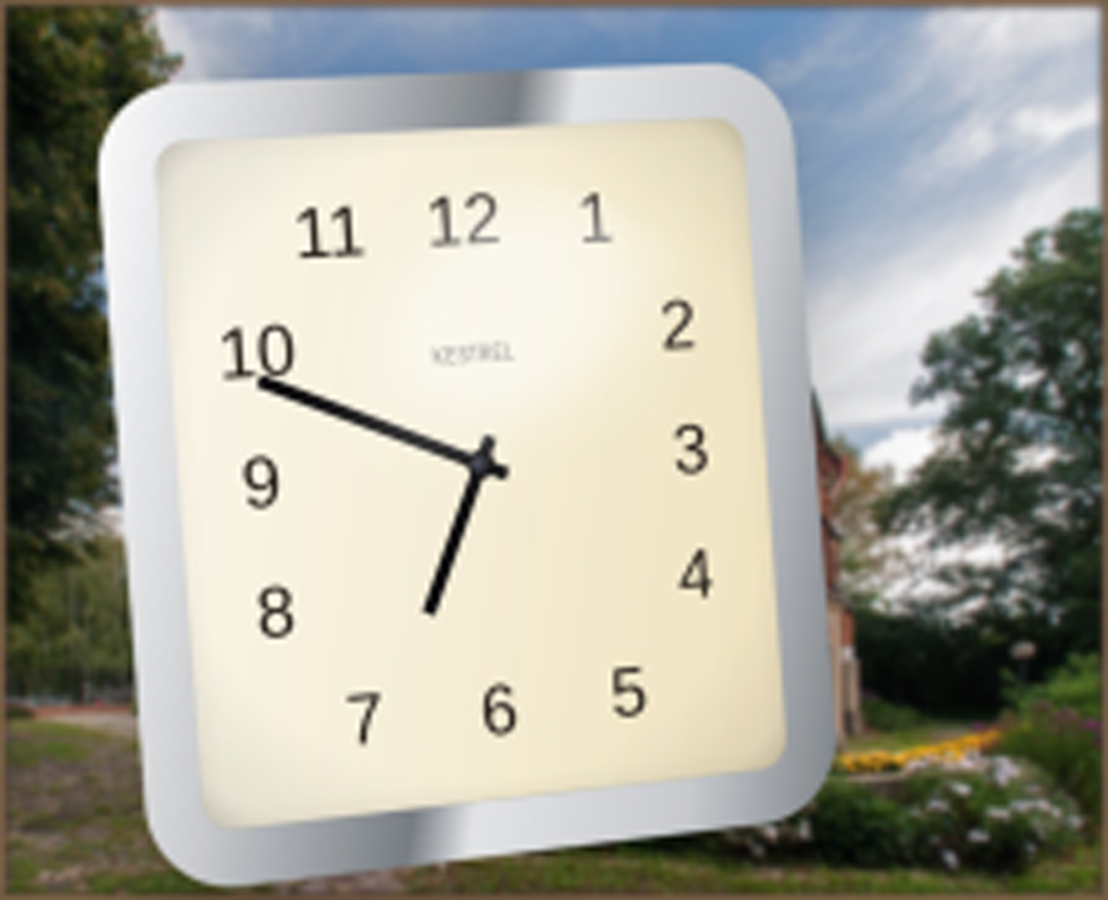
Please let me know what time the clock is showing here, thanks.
6:49
